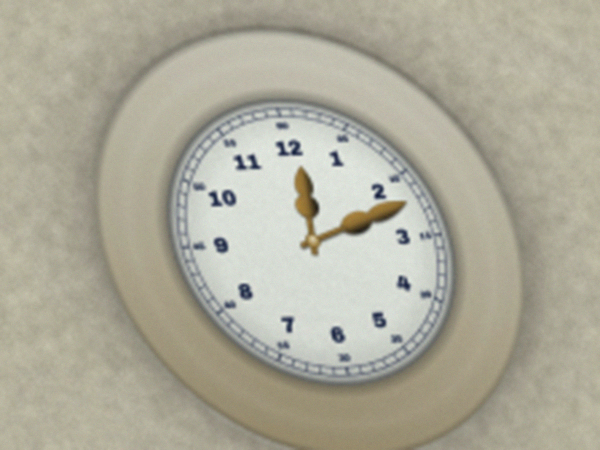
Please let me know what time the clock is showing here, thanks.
12:12
